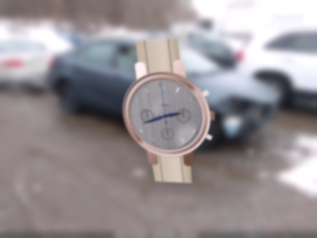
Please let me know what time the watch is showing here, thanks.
2:42
